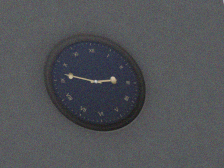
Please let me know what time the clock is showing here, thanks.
2:47
